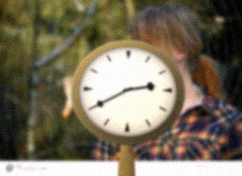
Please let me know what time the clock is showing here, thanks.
2:40
